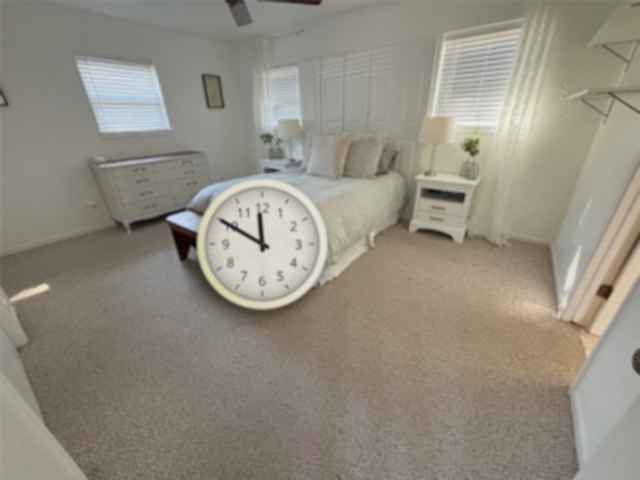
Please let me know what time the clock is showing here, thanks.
11:50
